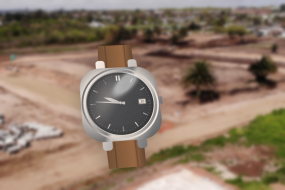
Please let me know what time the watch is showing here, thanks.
9:46
